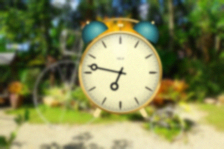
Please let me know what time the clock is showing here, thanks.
6:47
